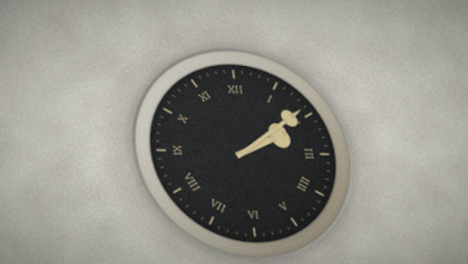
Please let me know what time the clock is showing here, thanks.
2:09
